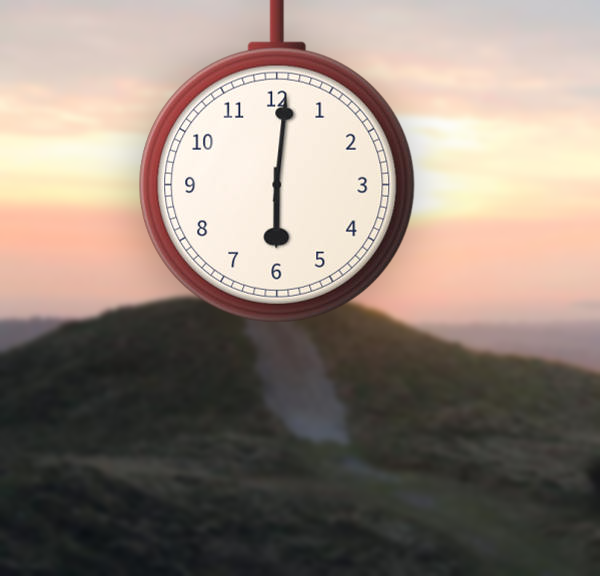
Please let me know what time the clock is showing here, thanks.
6:01
